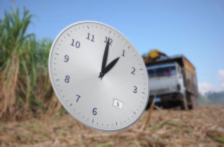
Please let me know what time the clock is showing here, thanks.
1:00
